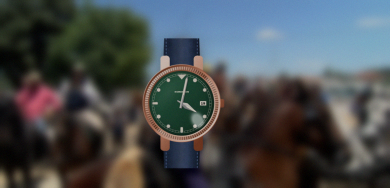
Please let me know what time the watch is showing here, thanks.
4:02
